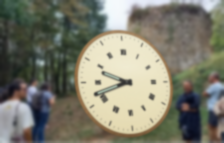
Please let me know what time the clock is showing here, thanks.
9:42
